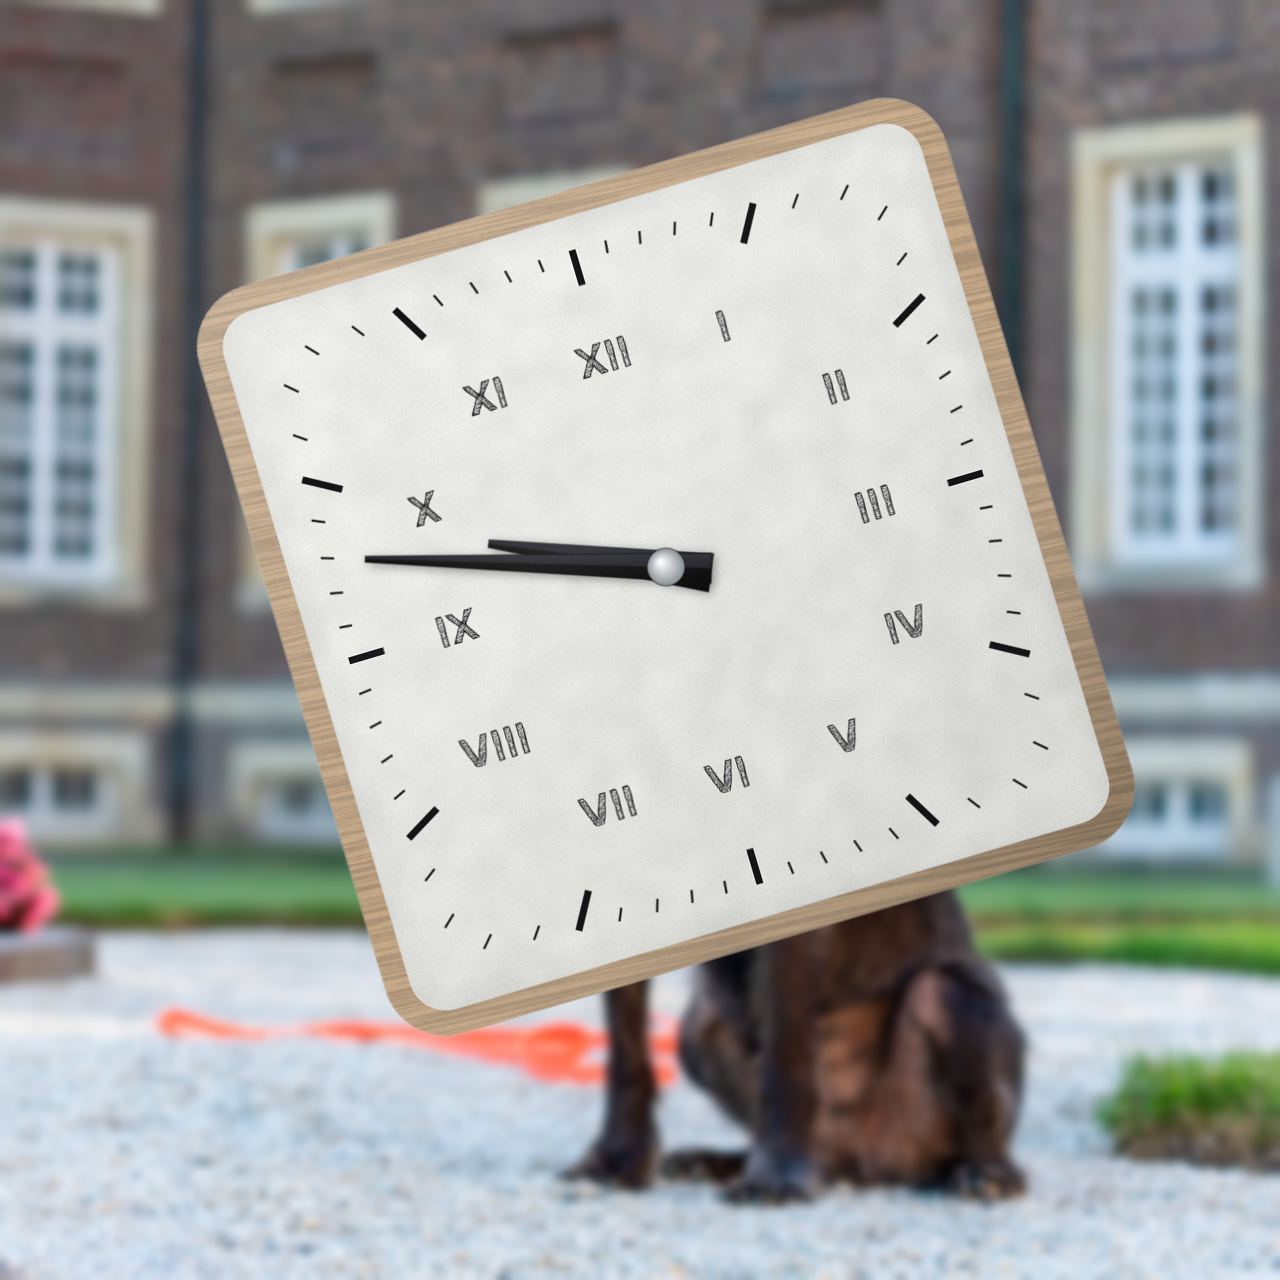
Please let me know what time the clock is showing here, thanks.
9:48
